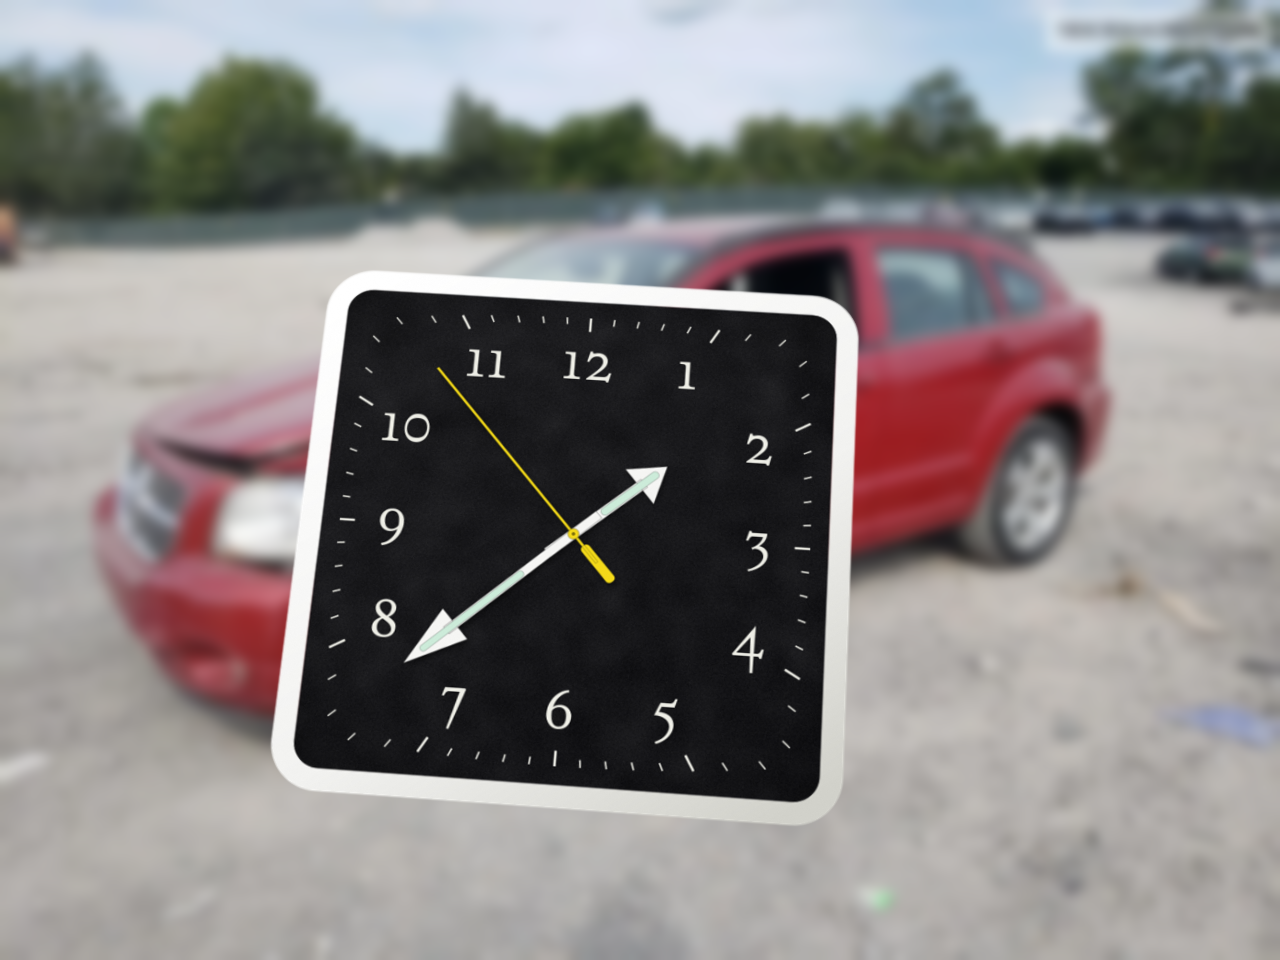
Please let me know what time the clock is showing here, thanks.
1:37:53
